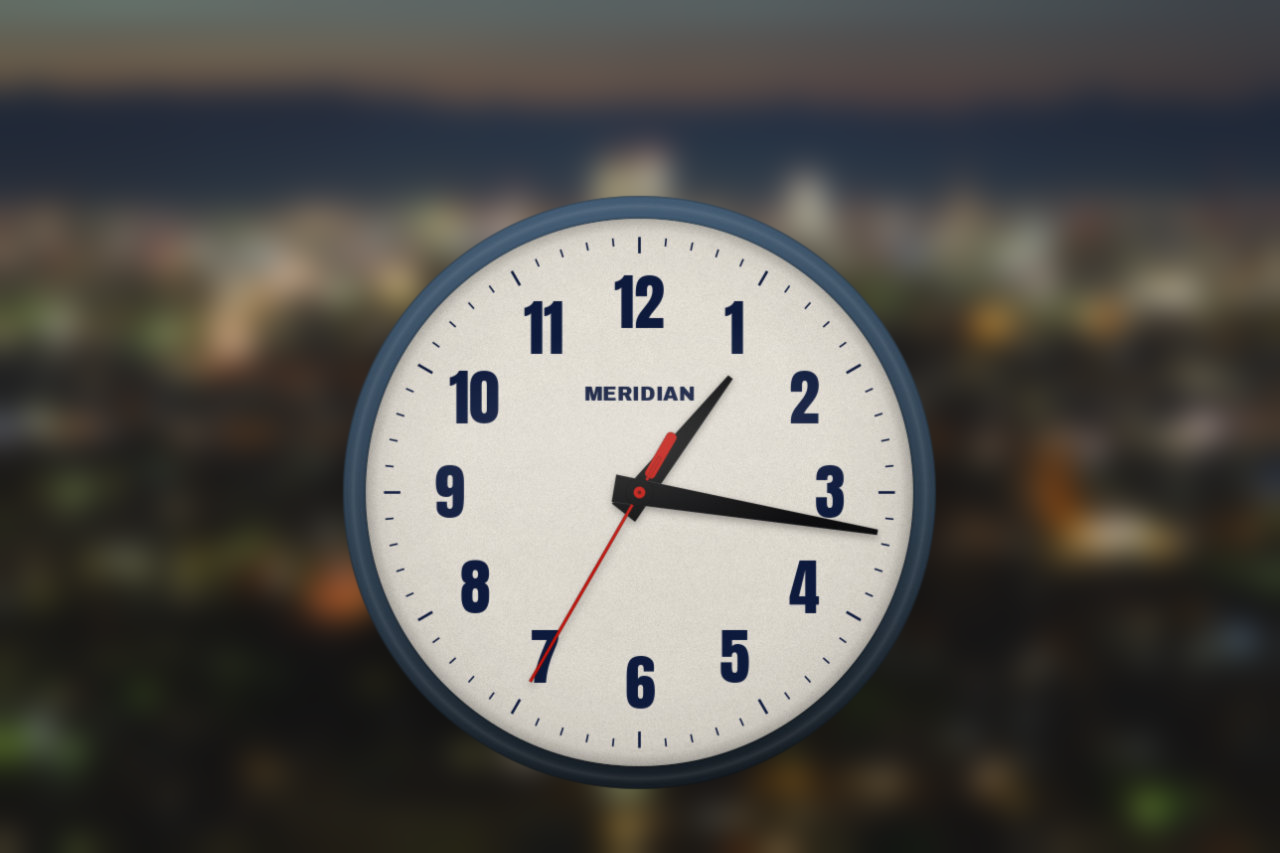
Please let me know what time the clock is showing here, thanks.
1:16:35
